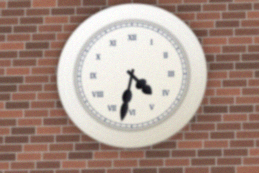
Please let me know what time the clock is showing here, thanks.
4:32
